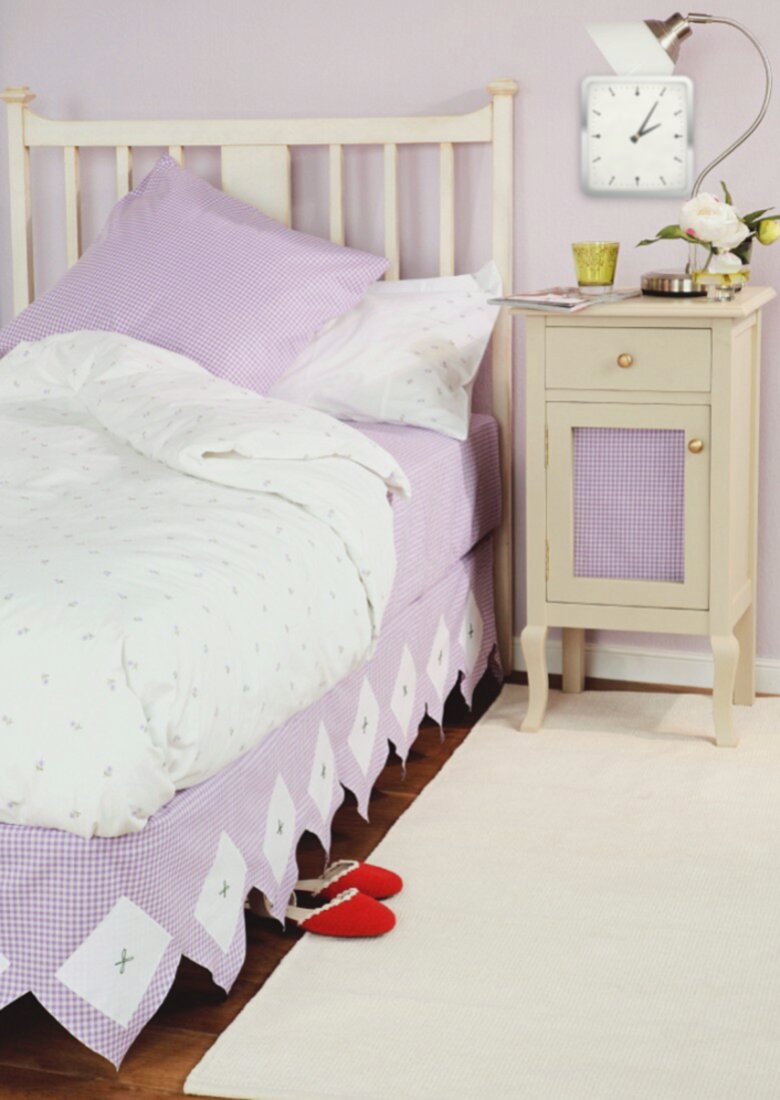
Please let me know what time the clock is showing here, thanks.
2:05
